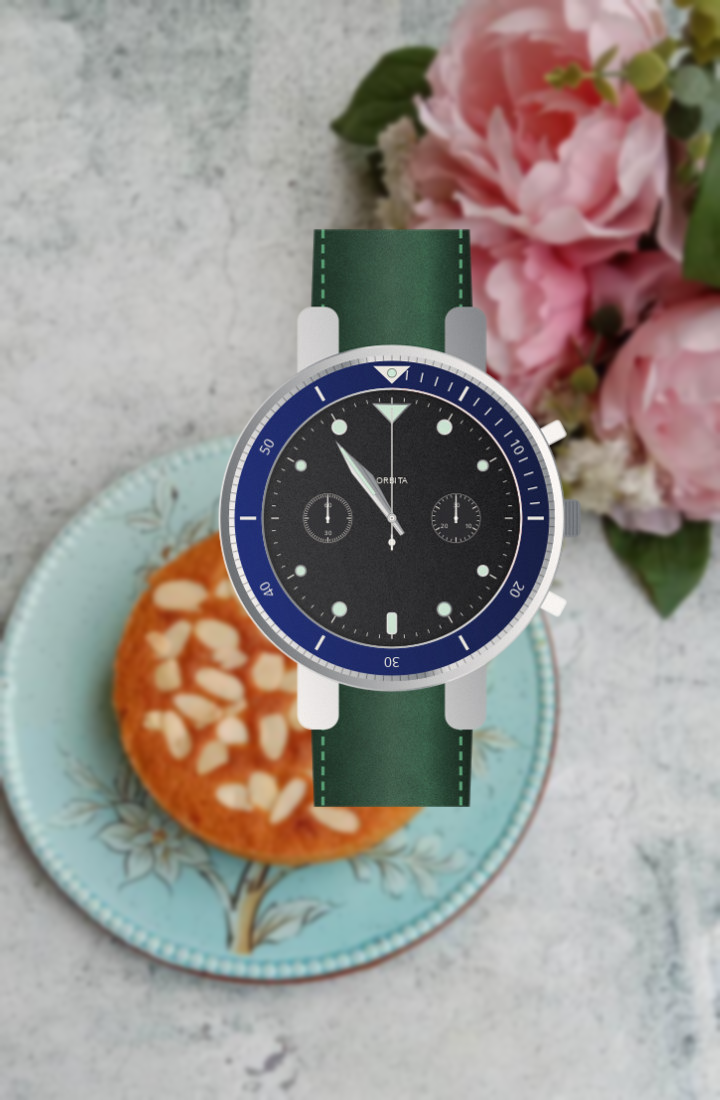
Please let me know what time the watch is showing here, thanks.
10:54
